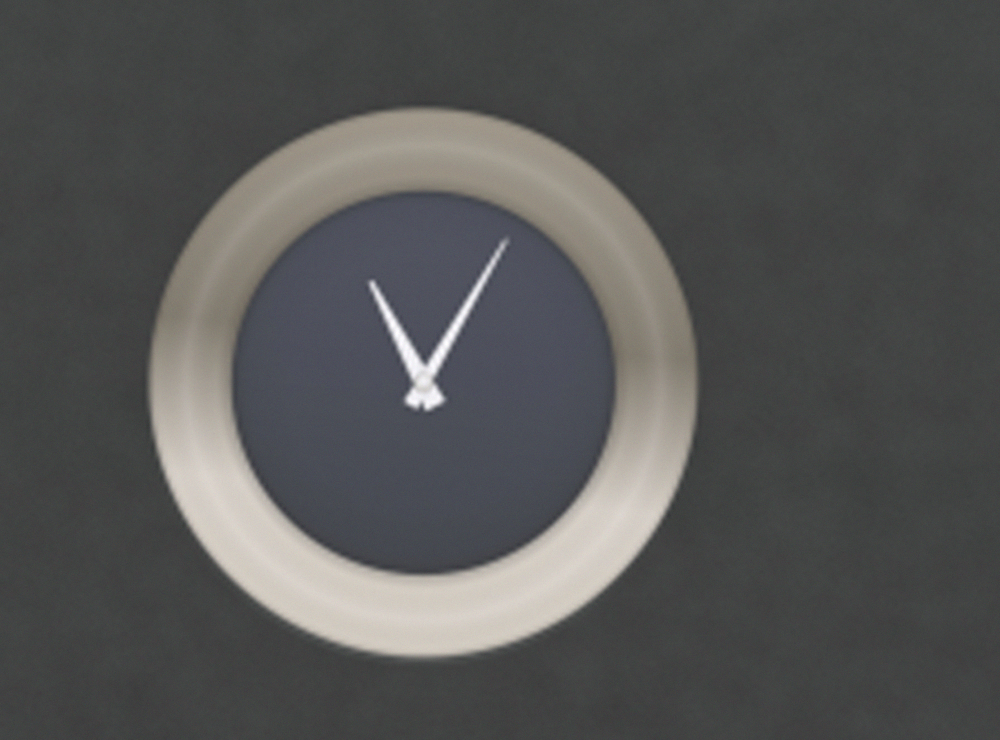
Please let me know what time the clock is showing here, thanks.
11:05
